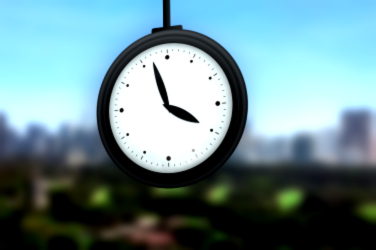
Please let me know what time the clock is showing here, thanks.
3:57
